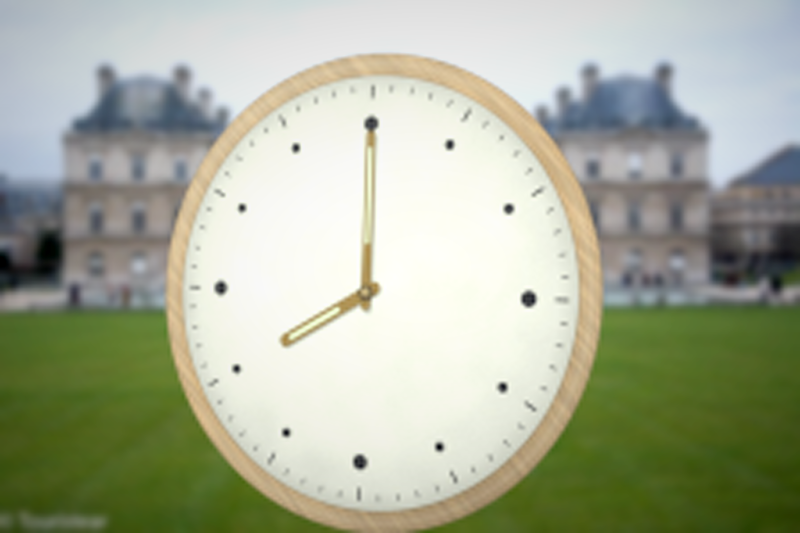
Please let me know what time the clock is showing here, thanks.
8:00
